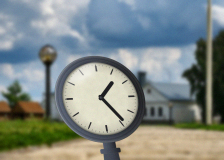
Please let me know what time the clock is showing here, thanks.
1:24
